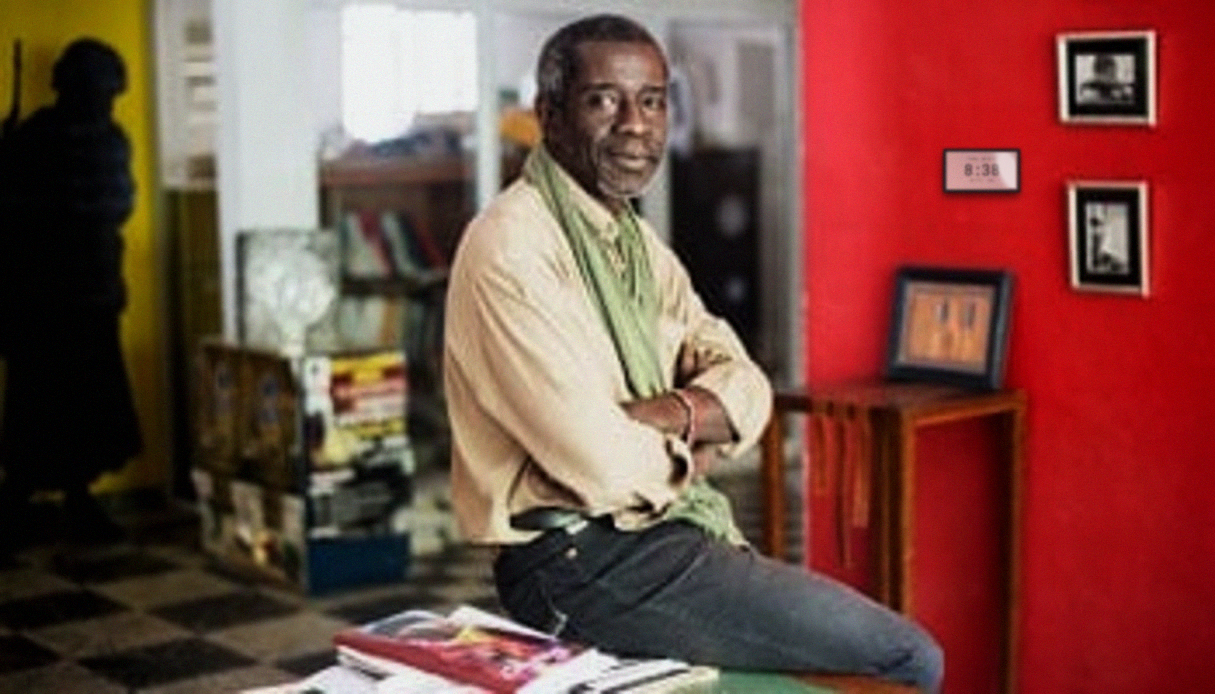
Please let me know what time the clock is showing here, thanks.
8:38
